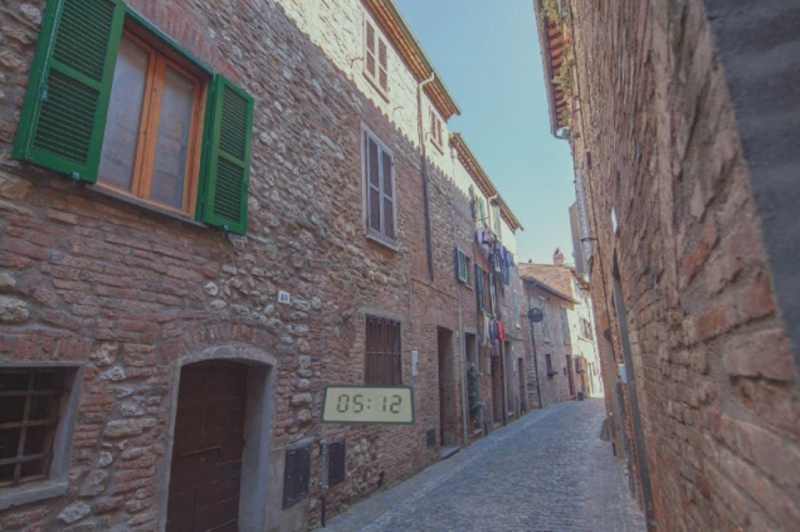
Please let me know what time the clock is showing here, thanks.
5:12
